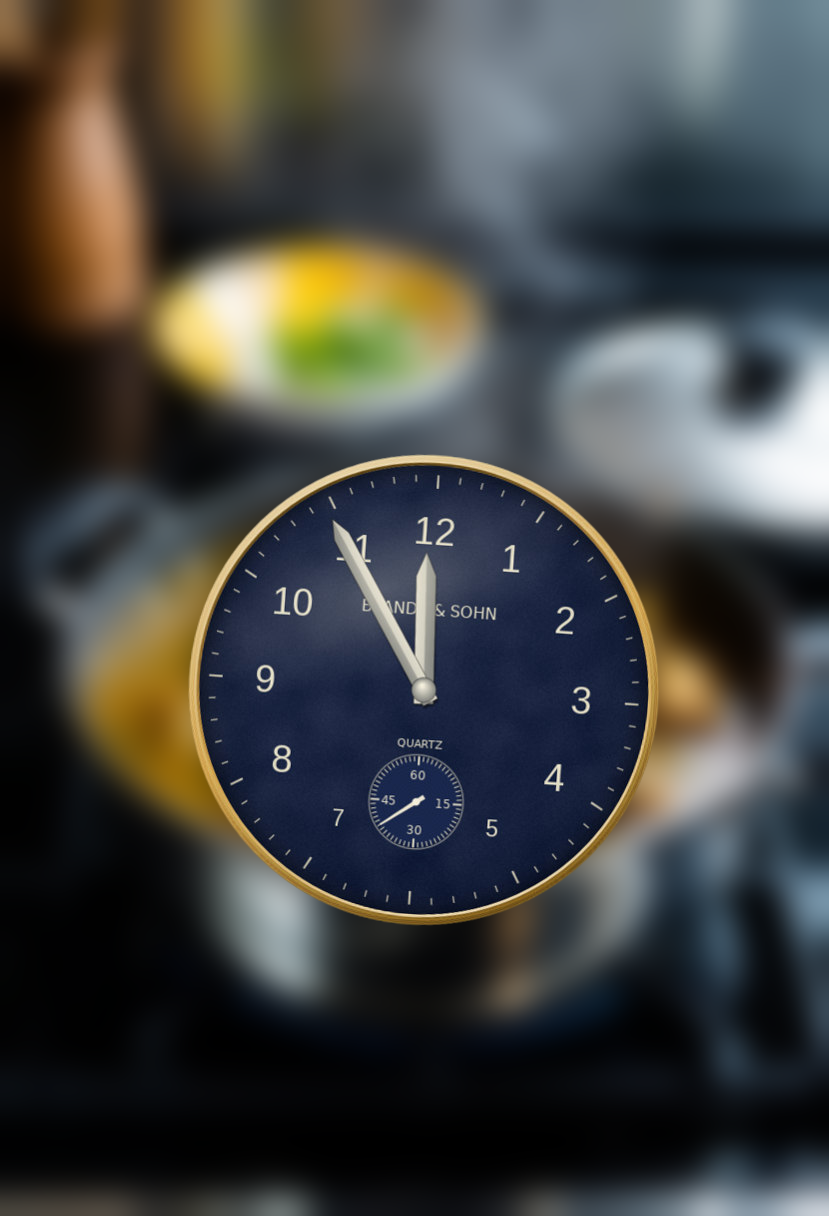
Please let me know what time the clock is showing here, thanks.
11:54:39
